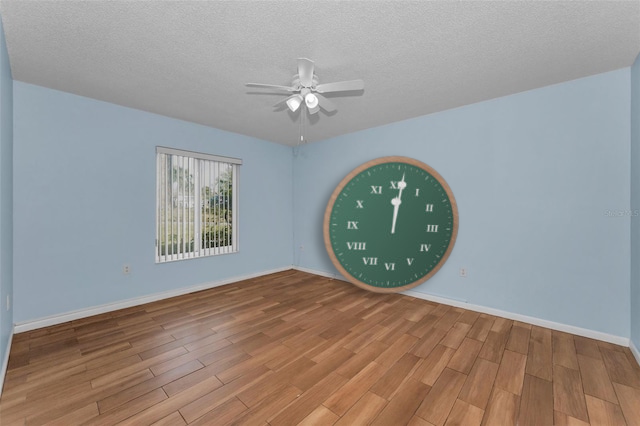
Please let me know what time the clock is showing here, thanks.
12:01
